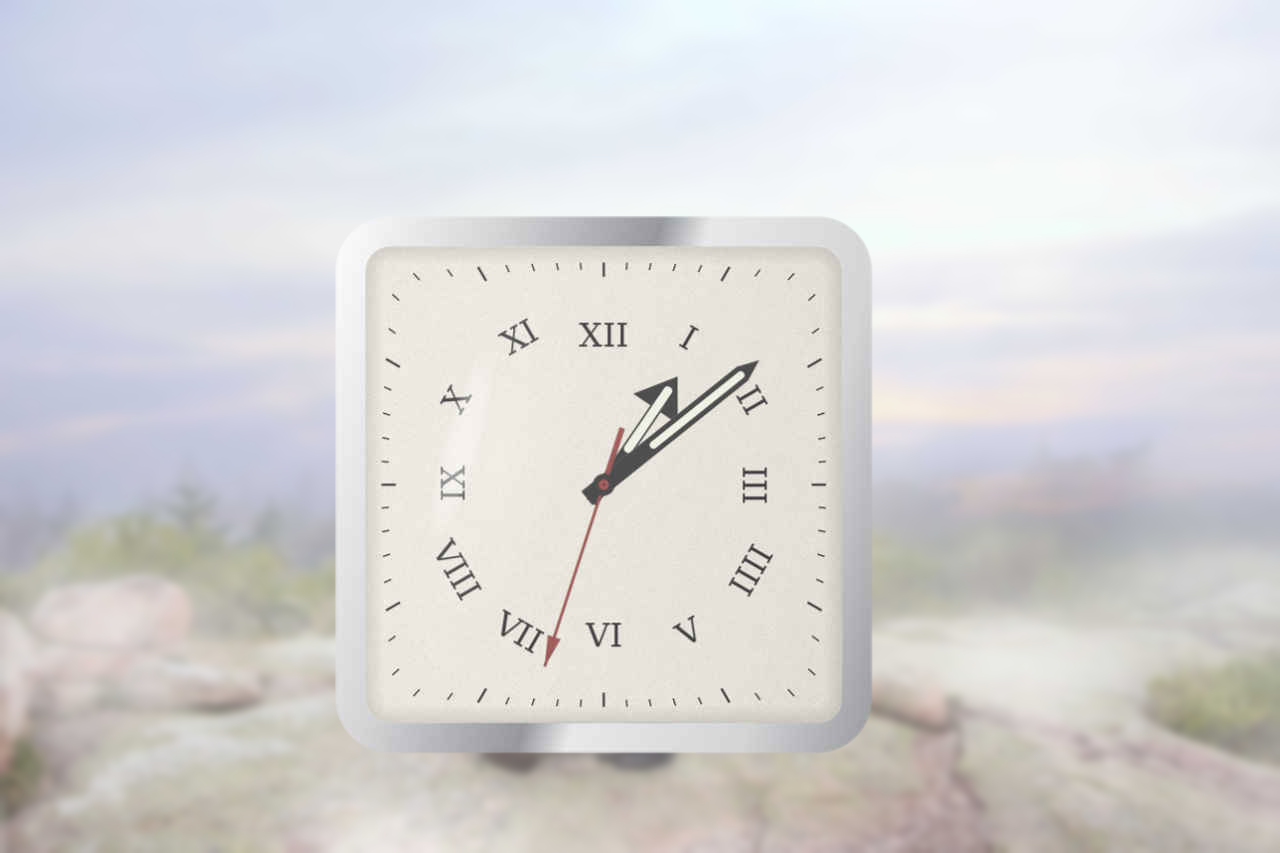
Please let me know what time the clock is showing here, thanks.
1:08:33
